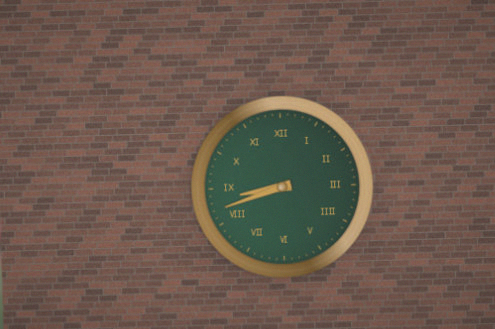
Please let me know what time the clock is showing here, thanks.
8:42
